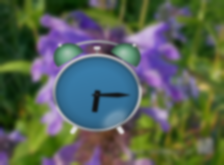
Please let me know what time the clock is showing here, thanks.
6:15
